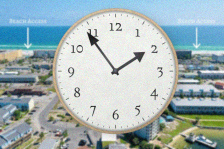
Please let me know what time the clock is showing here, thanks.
1:54
